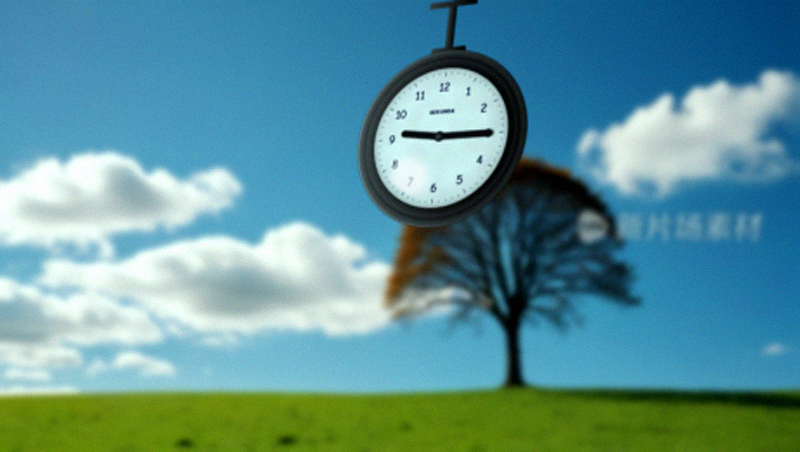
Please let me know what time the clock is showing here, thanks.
9:15
